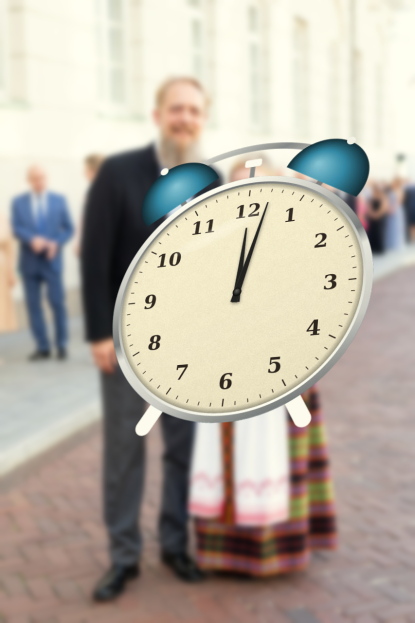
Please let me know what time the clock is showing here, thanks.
12:02
